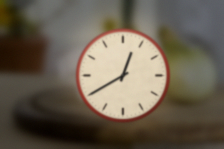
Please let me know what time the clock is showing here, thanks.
12:40
